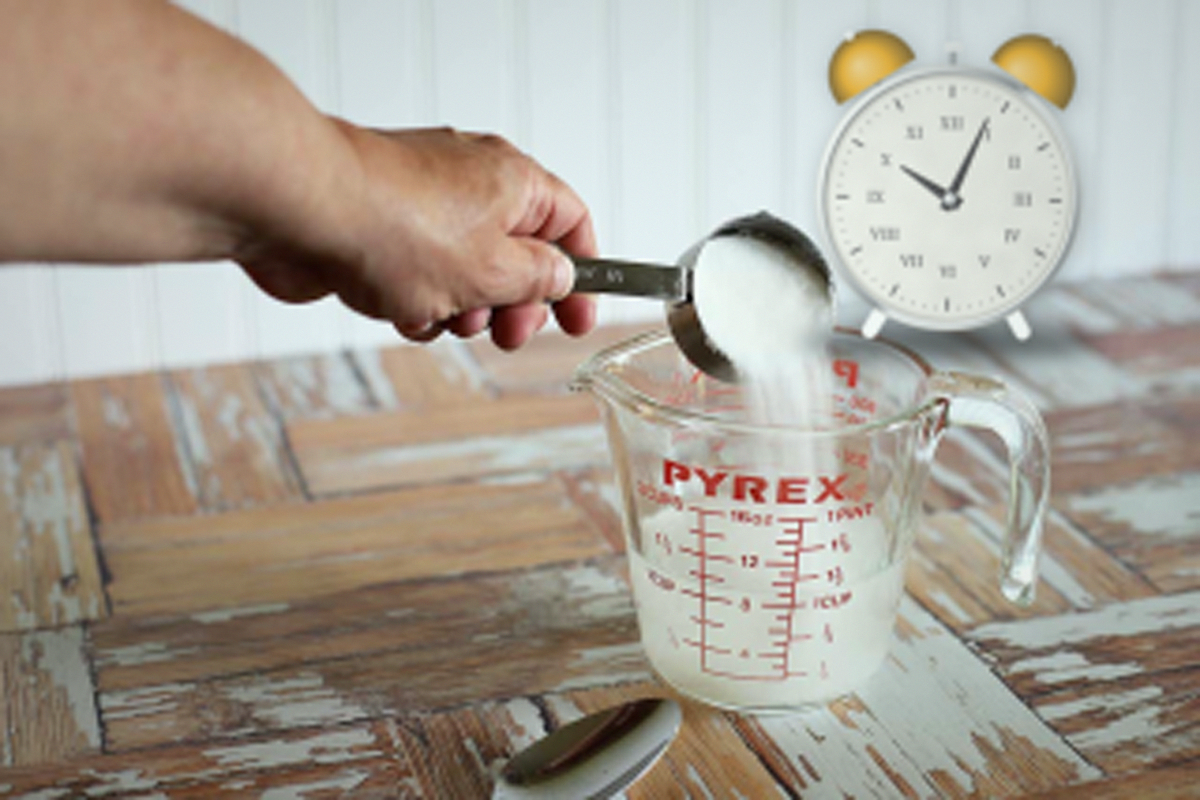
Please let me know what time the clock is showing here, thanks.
10:04
